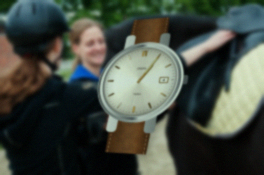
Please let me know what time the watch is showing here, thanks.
1:05
